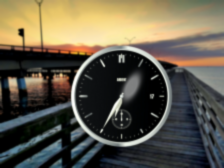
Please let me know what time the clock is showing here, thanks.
6:35
